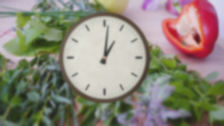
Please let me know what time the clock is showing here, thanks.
1:01
